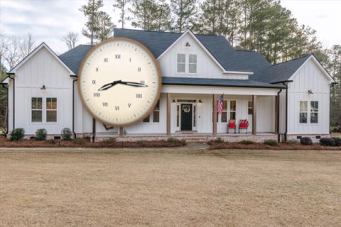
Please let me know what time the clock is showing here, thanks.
8:16
